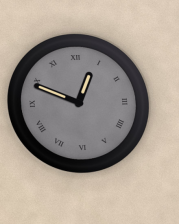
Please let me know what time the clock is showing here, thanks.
12:49
